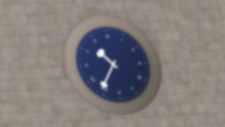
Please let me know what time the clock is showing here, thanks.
10:36
